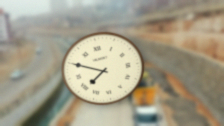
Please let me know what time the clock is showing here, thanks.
7:50
